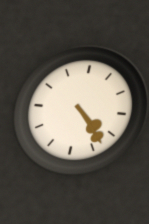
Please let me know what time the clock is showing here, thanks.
4:23
